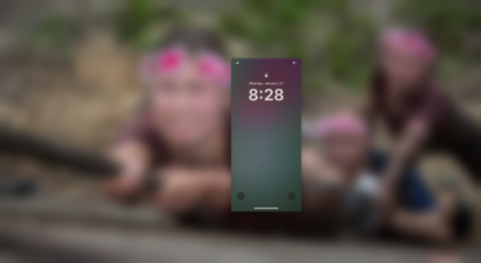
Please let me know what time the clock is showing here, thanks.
8:28
